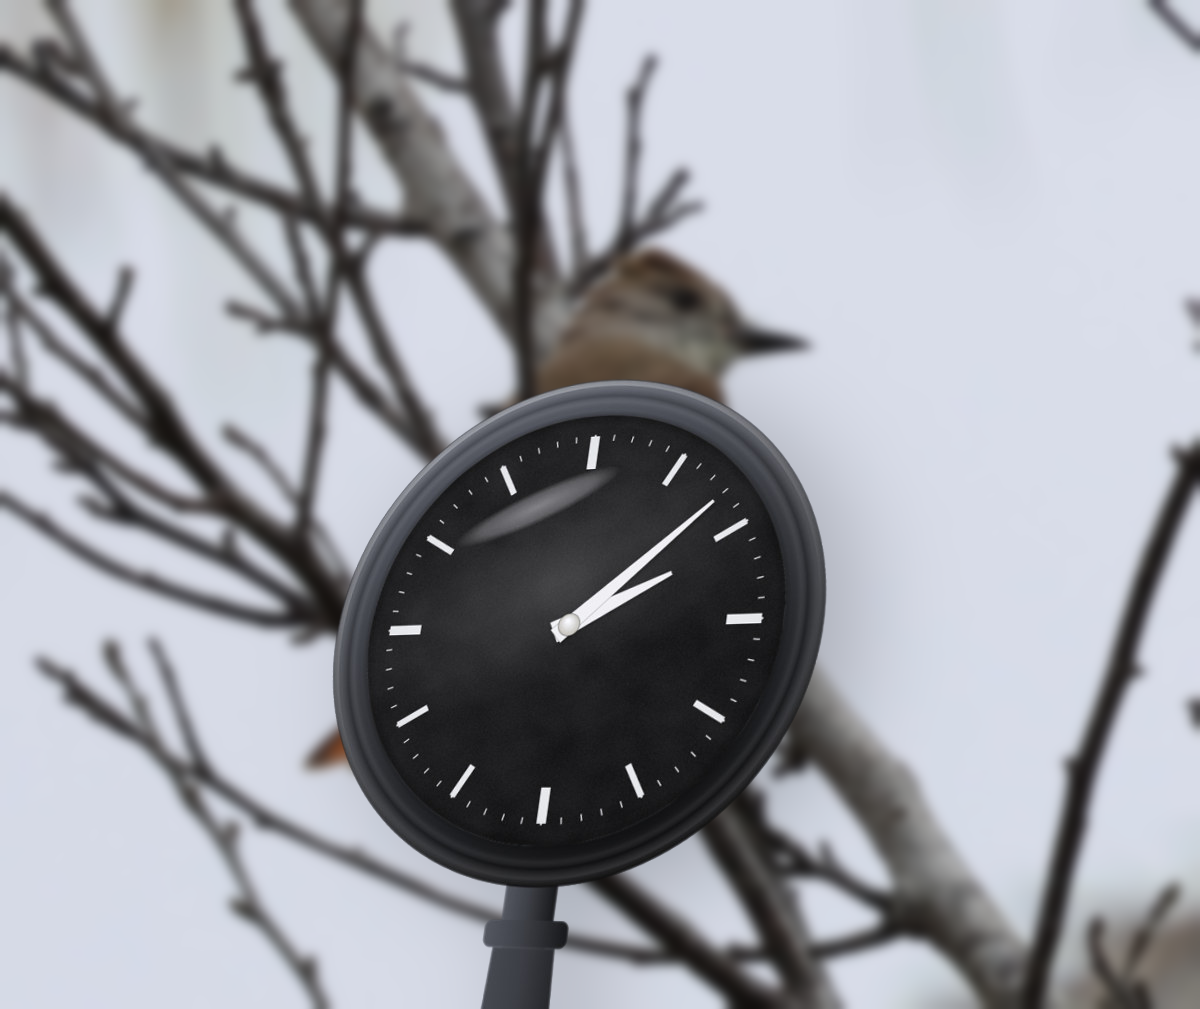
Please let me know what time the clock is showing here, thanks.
2:08
